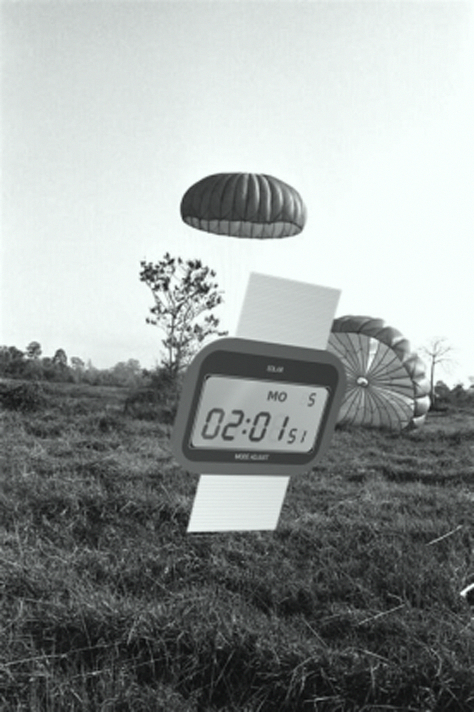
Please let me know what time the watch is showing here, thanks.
2:01:51
